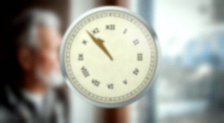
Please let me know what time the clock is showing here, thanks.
10:53
